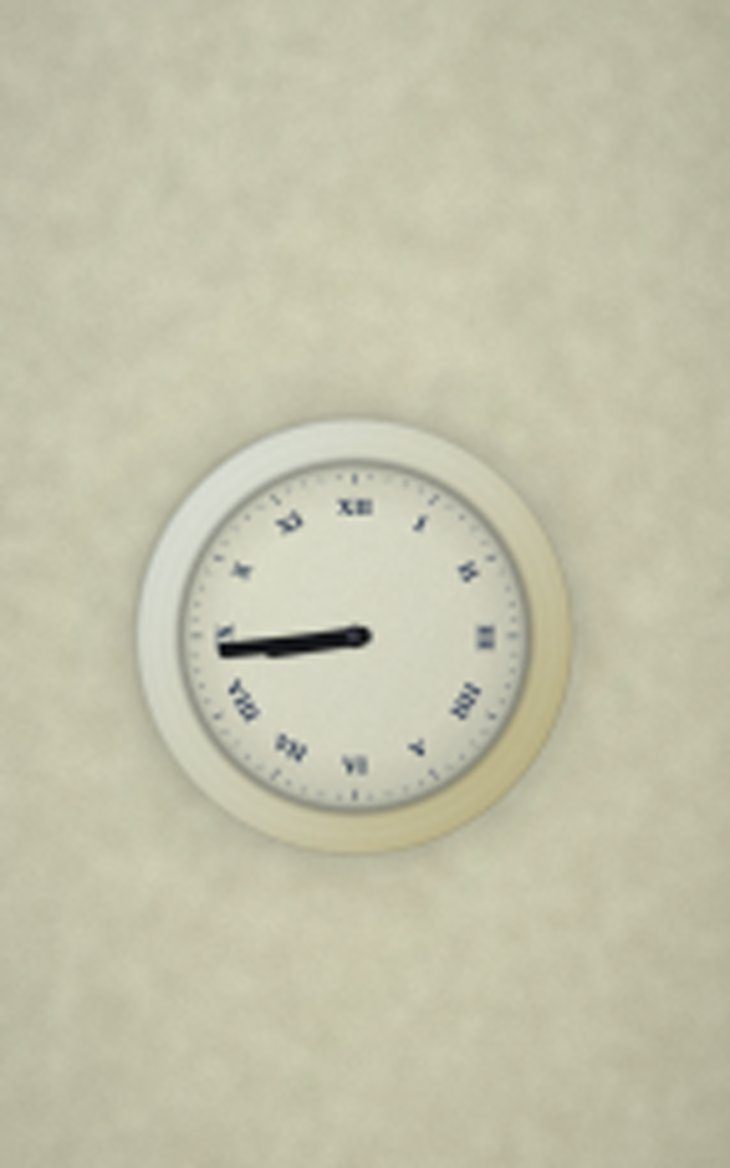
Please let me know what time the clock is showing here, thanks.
8:44
